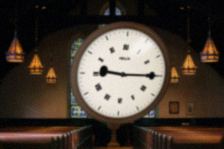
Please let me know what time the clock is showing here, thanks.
9:15
